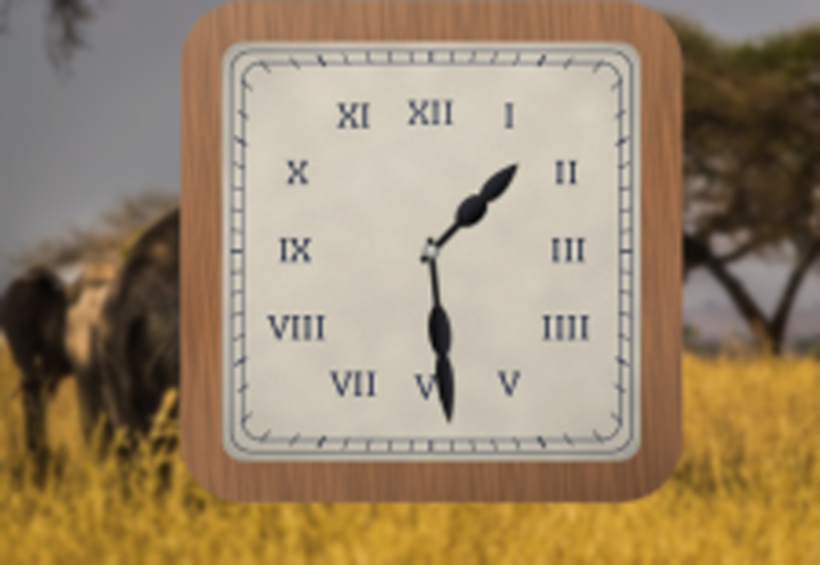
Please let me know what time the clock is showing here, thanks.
1:29
